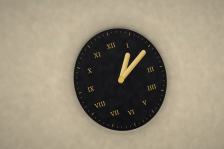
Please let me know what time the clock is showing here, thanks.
1:10
